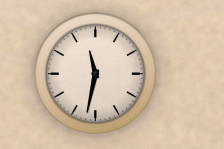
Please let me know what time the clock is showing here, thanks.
11:32
